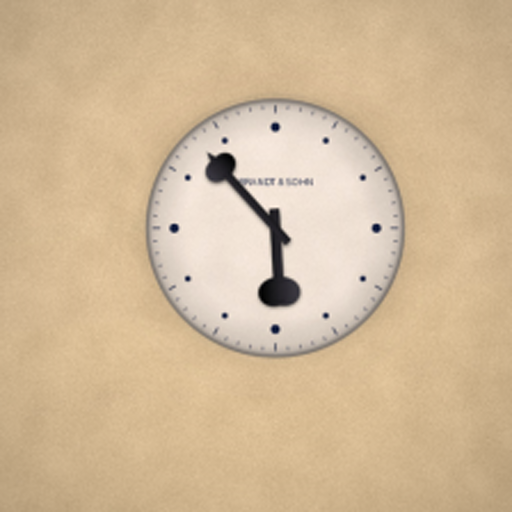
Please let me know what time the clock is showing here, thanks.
5:53
